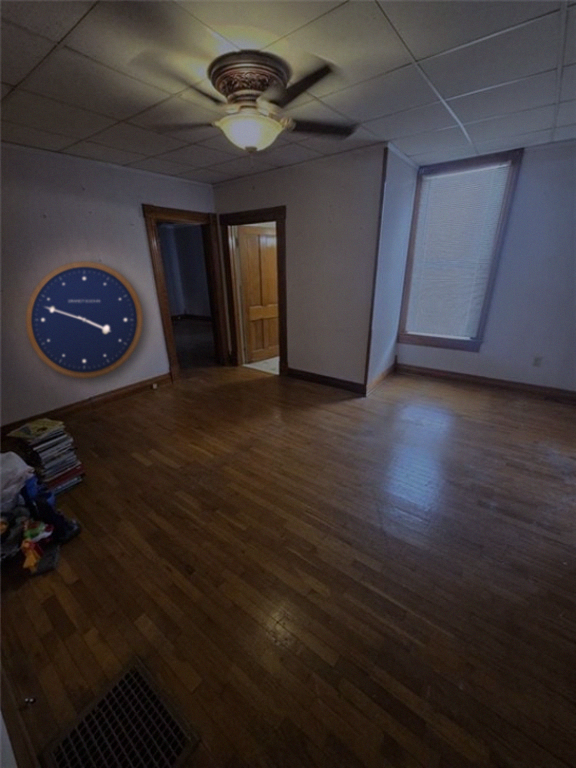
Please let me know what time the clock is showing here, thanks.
3:48
